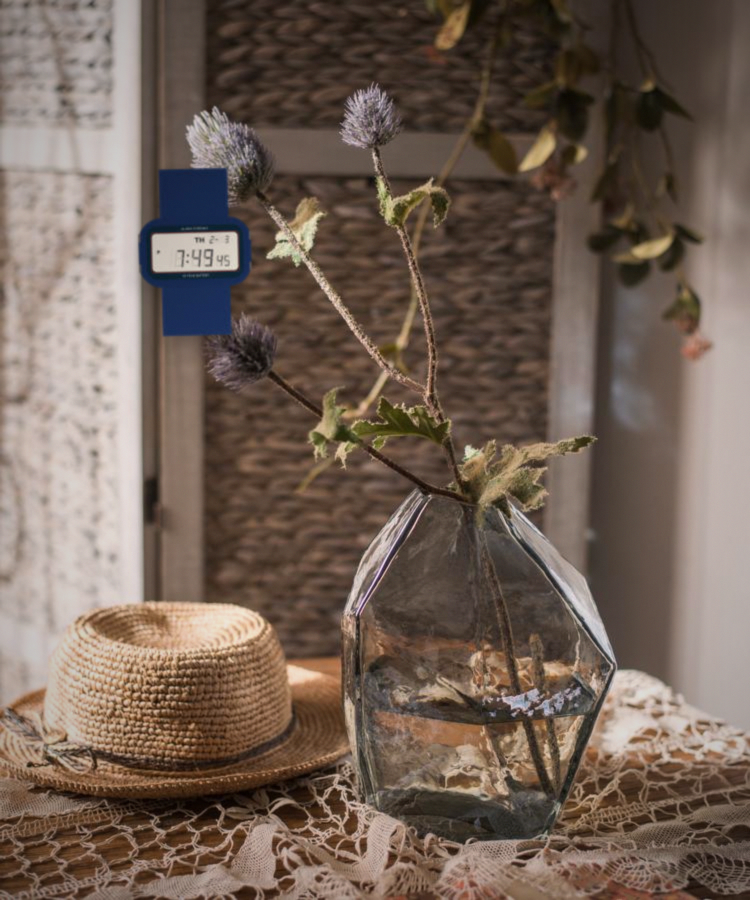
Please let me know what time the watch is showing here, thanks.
7:49:45
